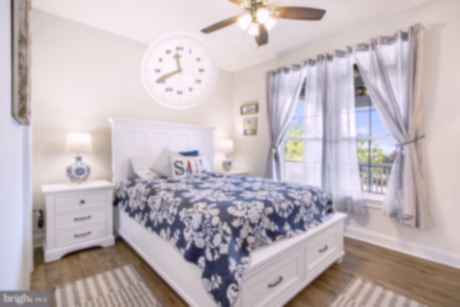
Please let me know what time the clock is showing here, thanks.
11:41
